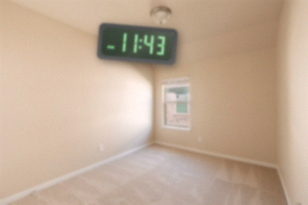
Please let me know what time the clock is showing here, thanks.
11:43
